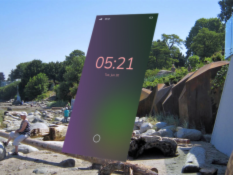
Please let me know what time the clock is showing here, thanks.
5:21
